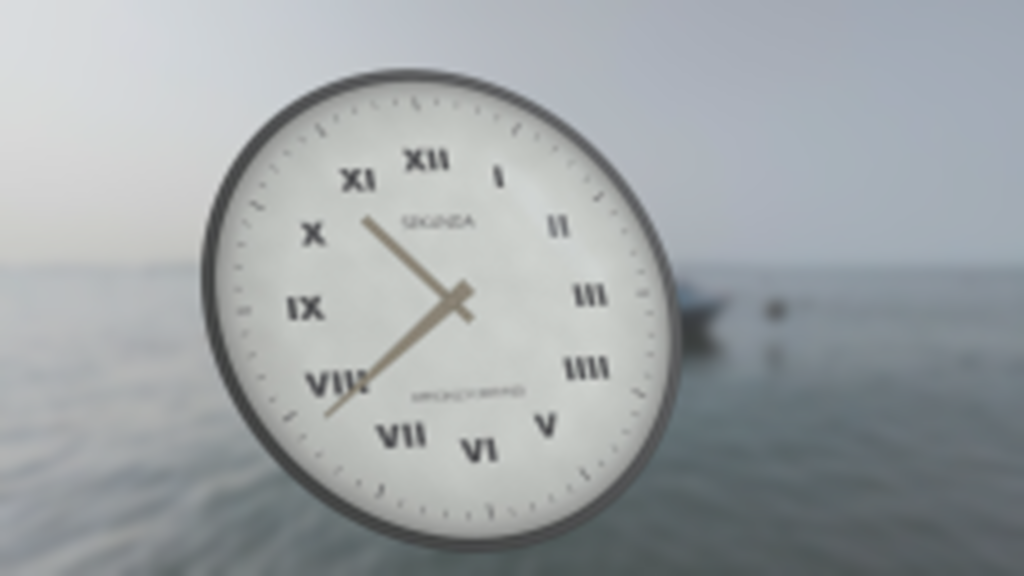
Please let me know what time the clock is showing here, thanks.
10:39
